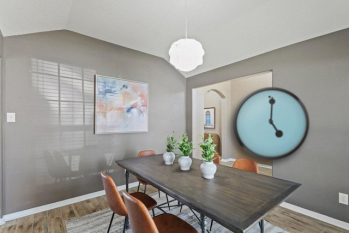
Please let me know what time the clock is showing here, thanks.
5:01
